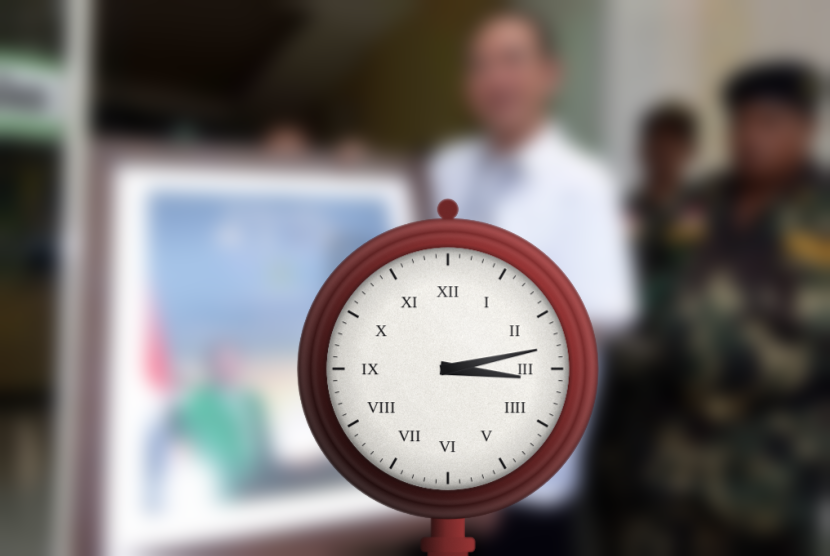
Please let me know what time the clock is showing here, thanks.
3:13
